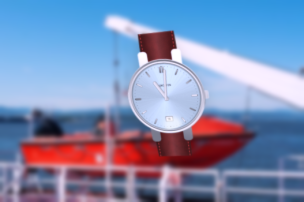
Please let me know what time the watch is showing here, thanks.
11:01
